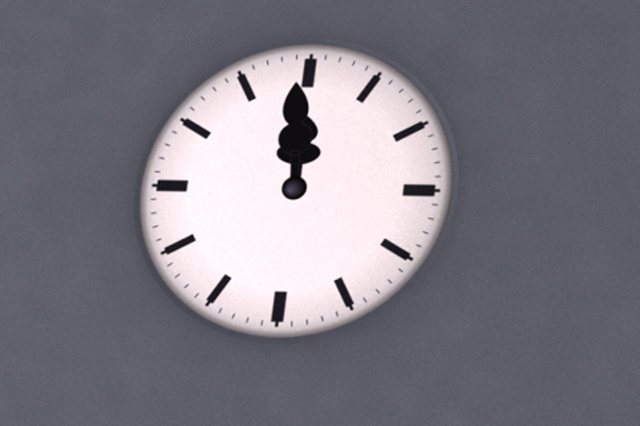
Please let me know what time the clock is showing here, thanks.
11:59
